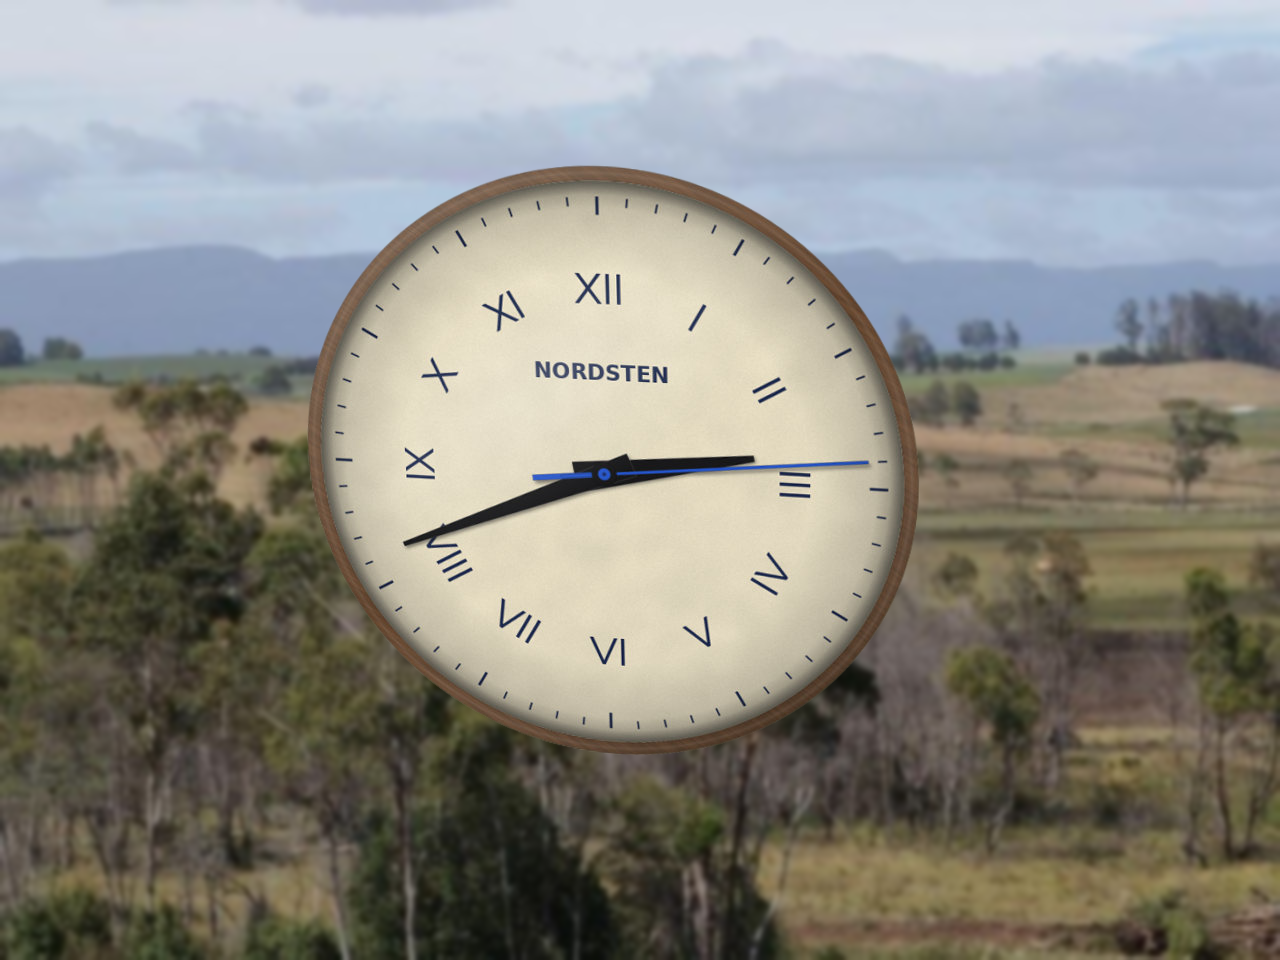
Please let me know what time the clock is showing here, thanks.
2:41:14
